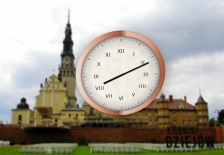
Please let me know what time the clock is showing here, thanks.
8:11
